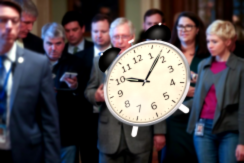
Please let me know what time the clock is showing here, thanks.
10:08
